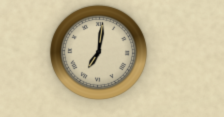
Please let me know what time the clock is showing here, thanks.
7:01
